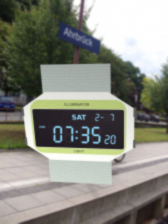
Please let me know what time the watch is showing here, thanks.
7:35:20
